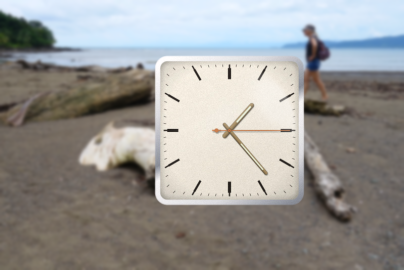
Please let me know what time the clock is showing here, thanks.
1:23:15
